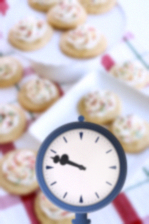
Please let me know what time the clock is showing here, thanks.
9:48
